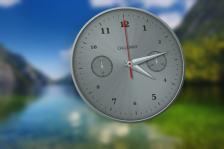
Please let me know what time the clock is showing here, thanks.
4:13
